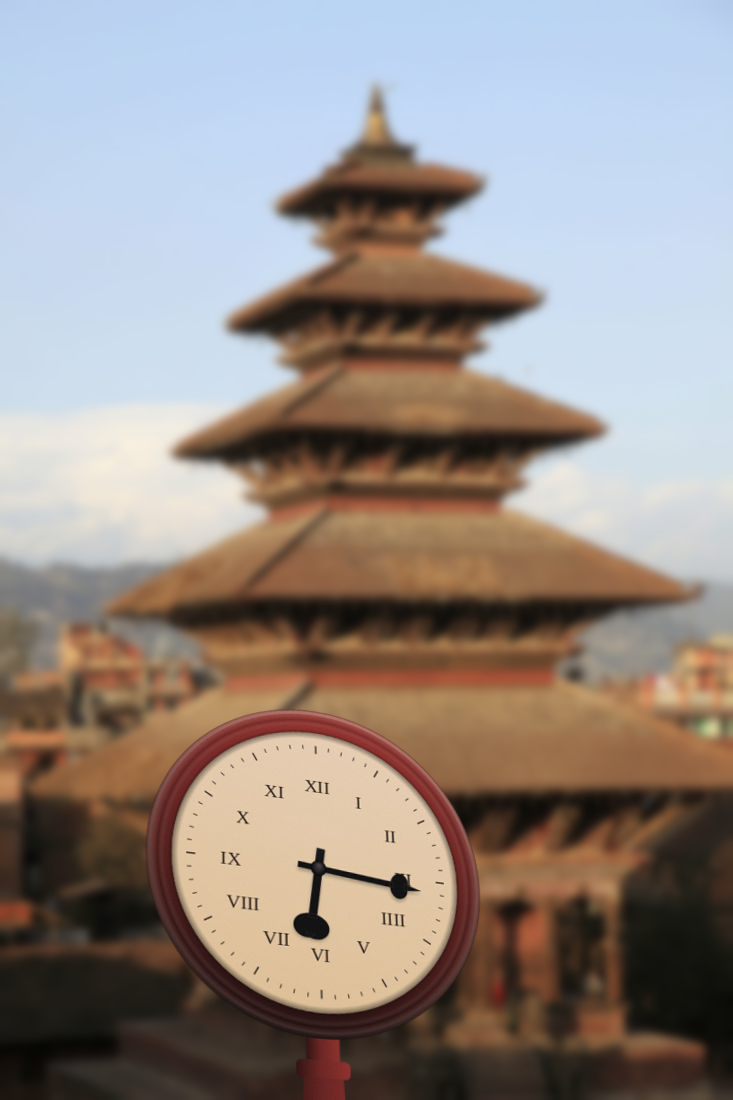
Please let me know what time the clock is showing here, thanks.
6:16
